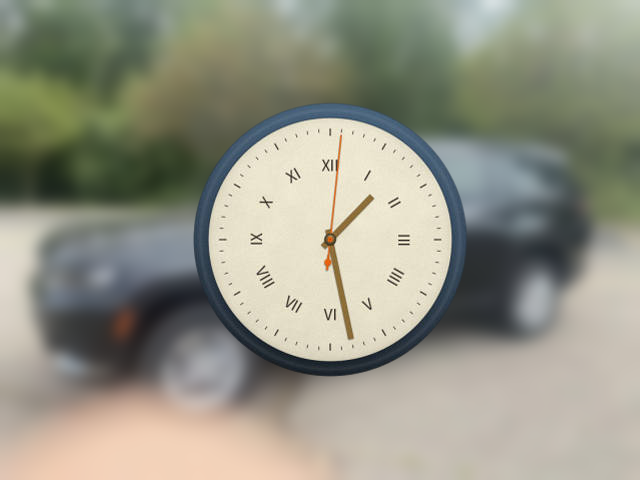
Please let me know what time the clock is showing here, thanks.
1:28:01
